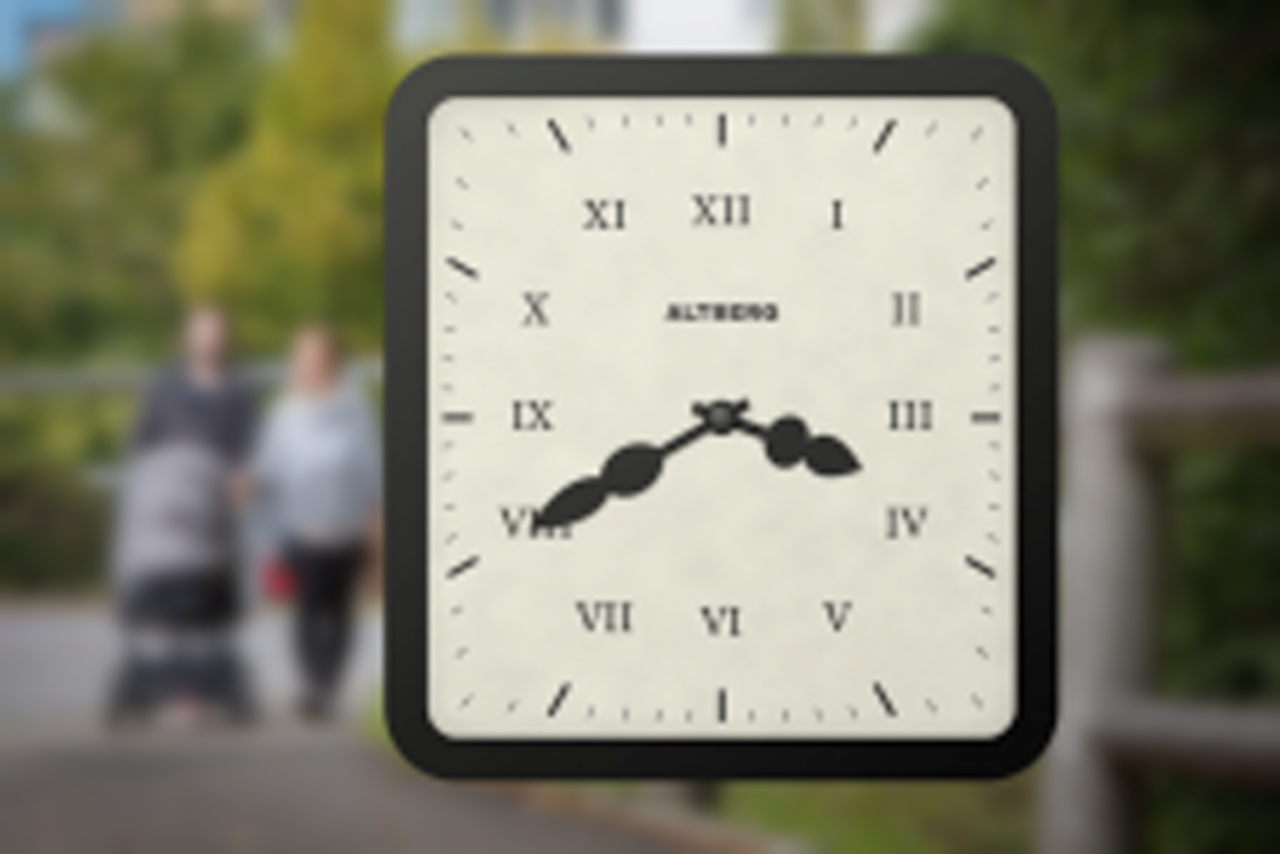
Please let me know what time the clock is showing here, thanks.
3:40
